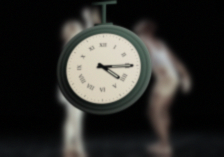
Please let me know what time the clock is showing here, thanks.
4:15
